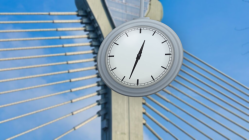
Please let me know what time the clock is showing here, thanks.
12:33
